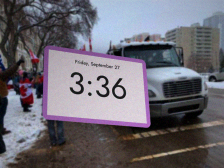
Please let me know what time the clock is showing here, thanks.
3:36
